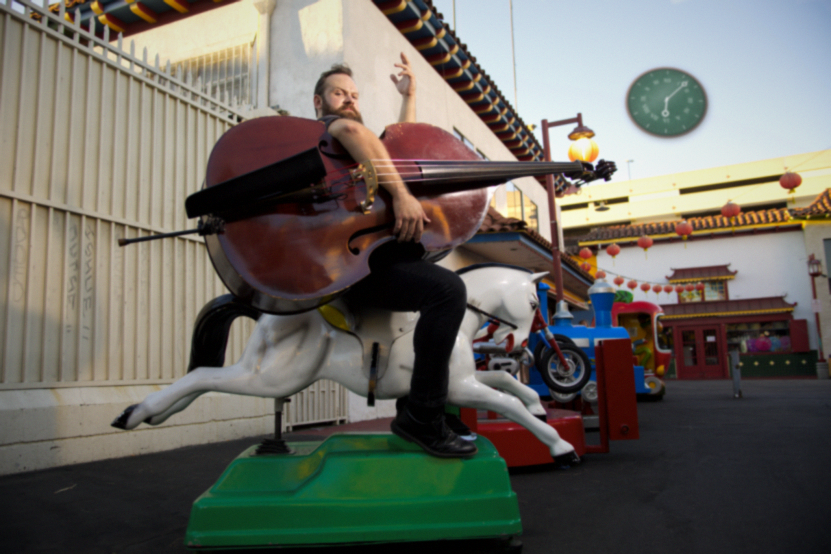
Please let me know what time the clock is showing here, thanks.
6:07
